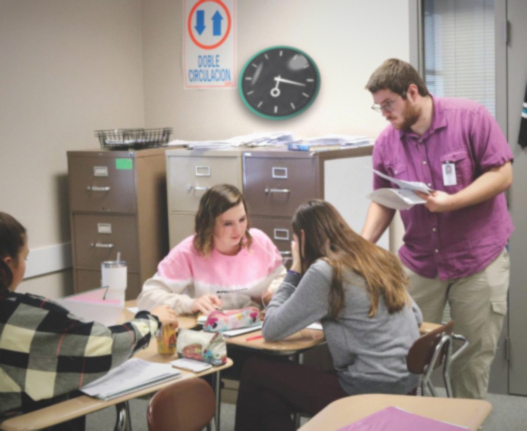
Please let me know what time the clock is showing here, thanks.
6:17
